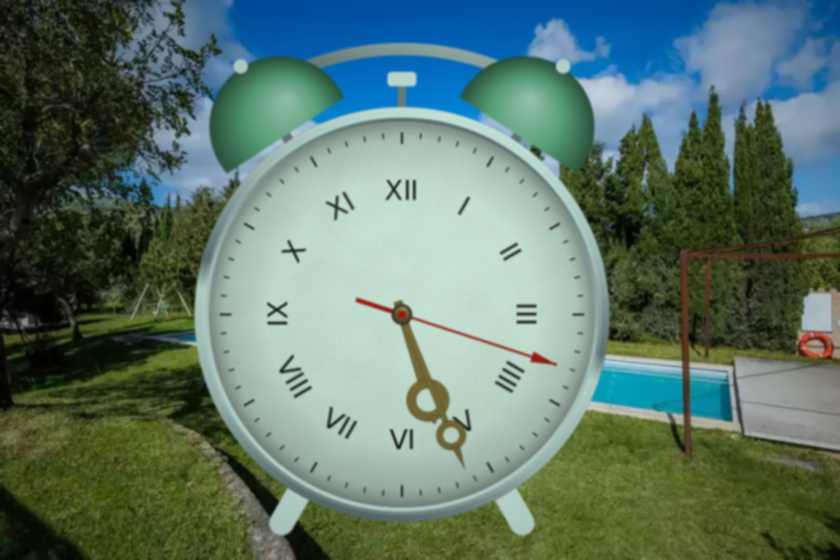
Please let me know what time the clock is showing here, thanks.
5:26:18
